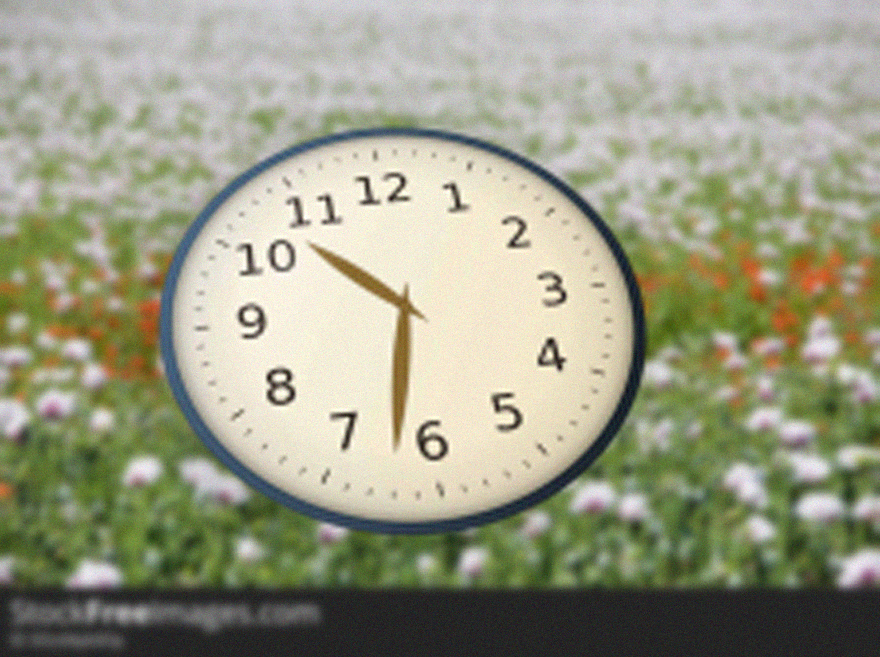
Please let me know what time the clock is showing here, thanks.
10:32
